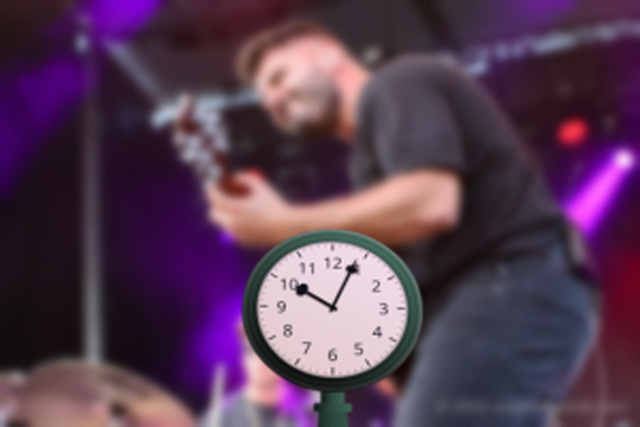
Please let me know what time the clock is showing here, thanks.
10:04
